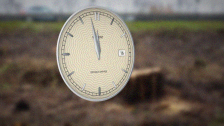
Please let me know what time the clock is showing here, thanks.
11:58
